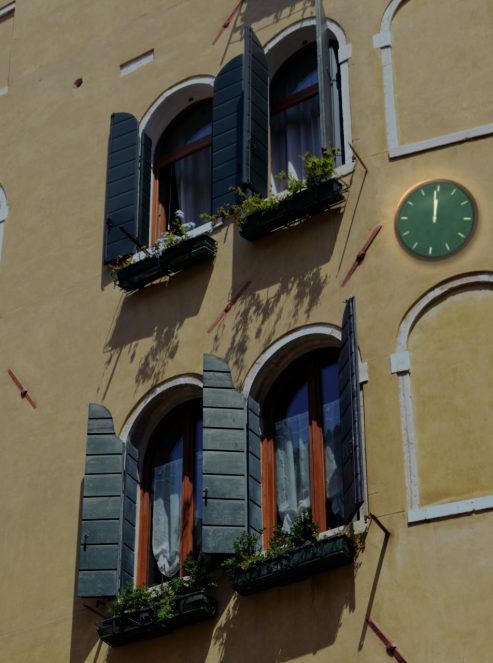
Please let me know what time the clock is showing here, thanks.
11:59
